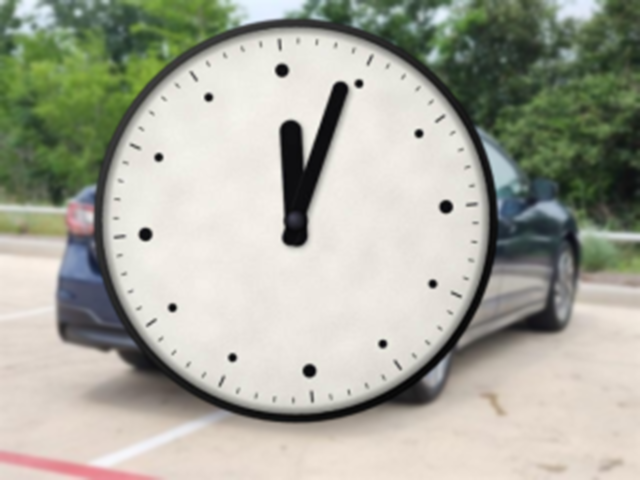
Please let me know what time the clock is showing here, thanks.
12:04
